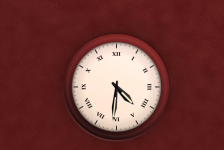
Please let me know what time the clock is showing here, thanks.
4:31
